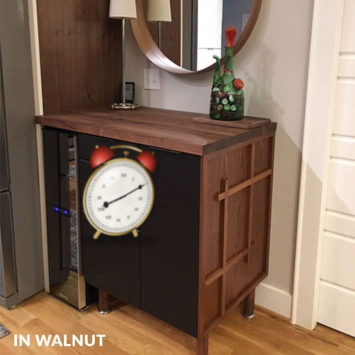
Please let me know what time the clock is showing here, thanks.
8:10
